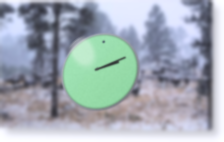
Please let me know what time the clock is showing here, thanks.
2:10
